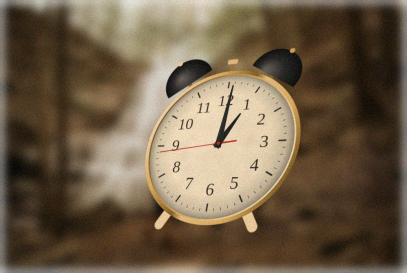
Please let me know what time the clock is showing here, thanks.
1:00:44
